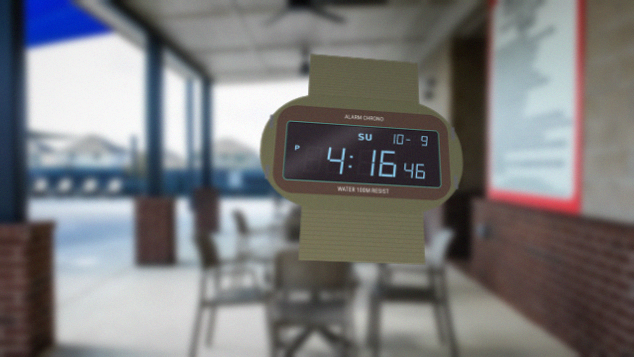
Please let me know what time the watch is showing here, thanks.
4:16:46
